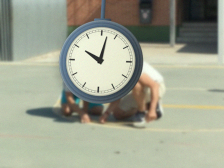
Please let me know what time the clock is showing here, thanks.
10:02
